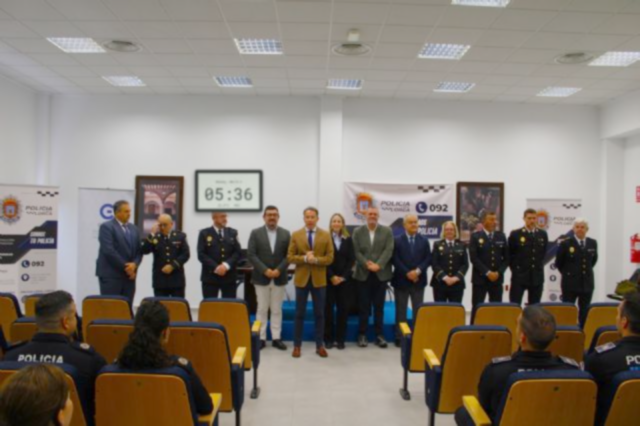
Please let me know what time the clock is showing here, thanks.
5:36
